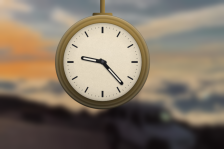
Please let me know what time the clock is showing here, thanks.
9:23
